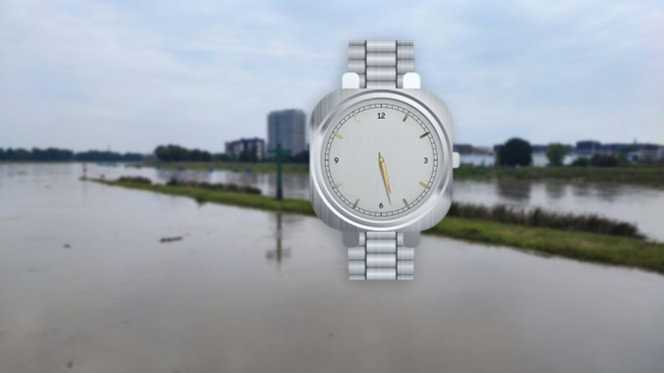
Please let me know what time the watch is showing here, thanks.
5:28
